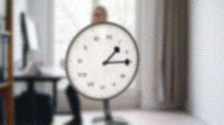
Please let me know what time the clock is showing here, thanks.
1:14
